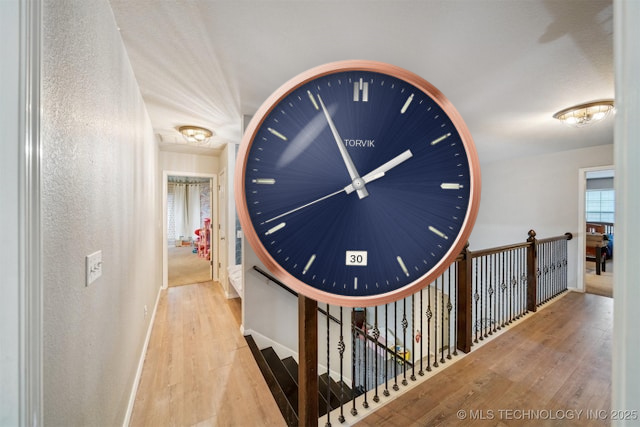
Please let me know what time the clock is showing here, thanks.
1:55:41
